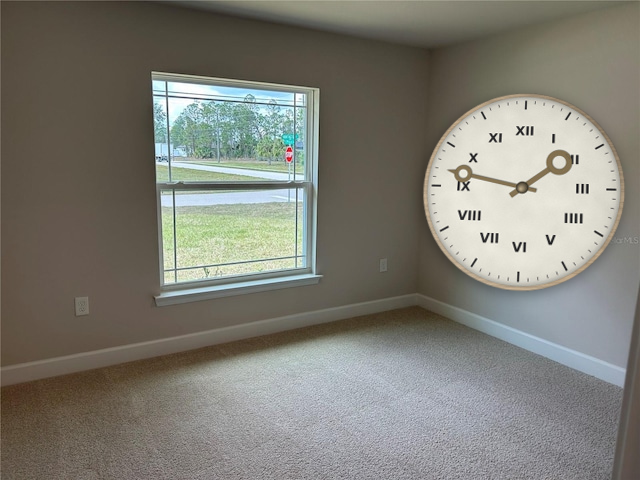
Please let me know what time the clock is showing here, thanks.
1:47
